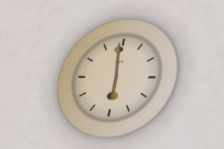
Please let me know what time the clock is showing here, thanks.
5:59
